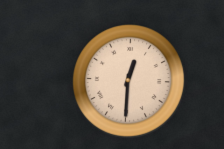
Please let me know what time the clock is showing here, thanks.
12:30
